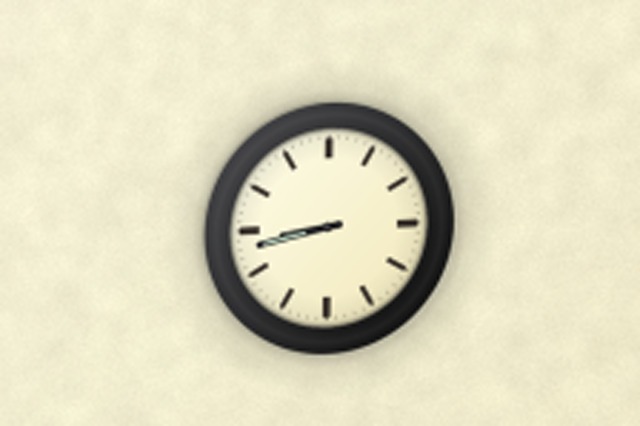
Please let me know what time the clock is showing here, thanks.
8:43
